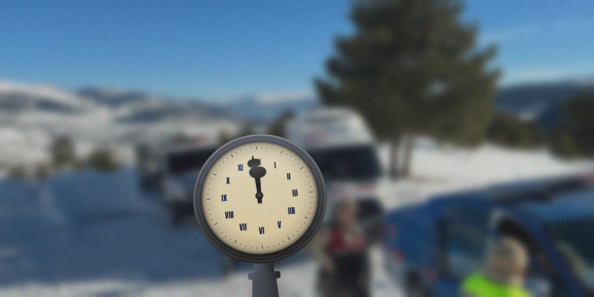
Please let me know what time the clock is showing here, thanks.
11:59
